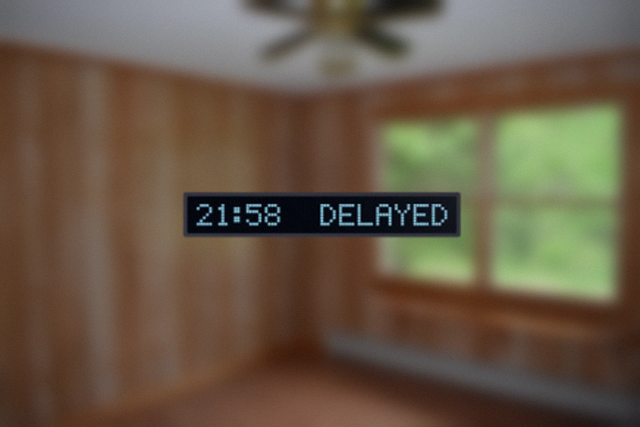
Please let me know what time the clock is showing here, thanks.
21:58
